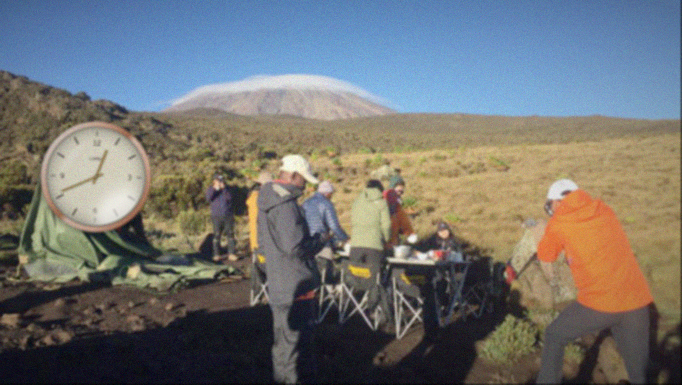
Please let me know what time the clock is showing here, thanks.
12:41
